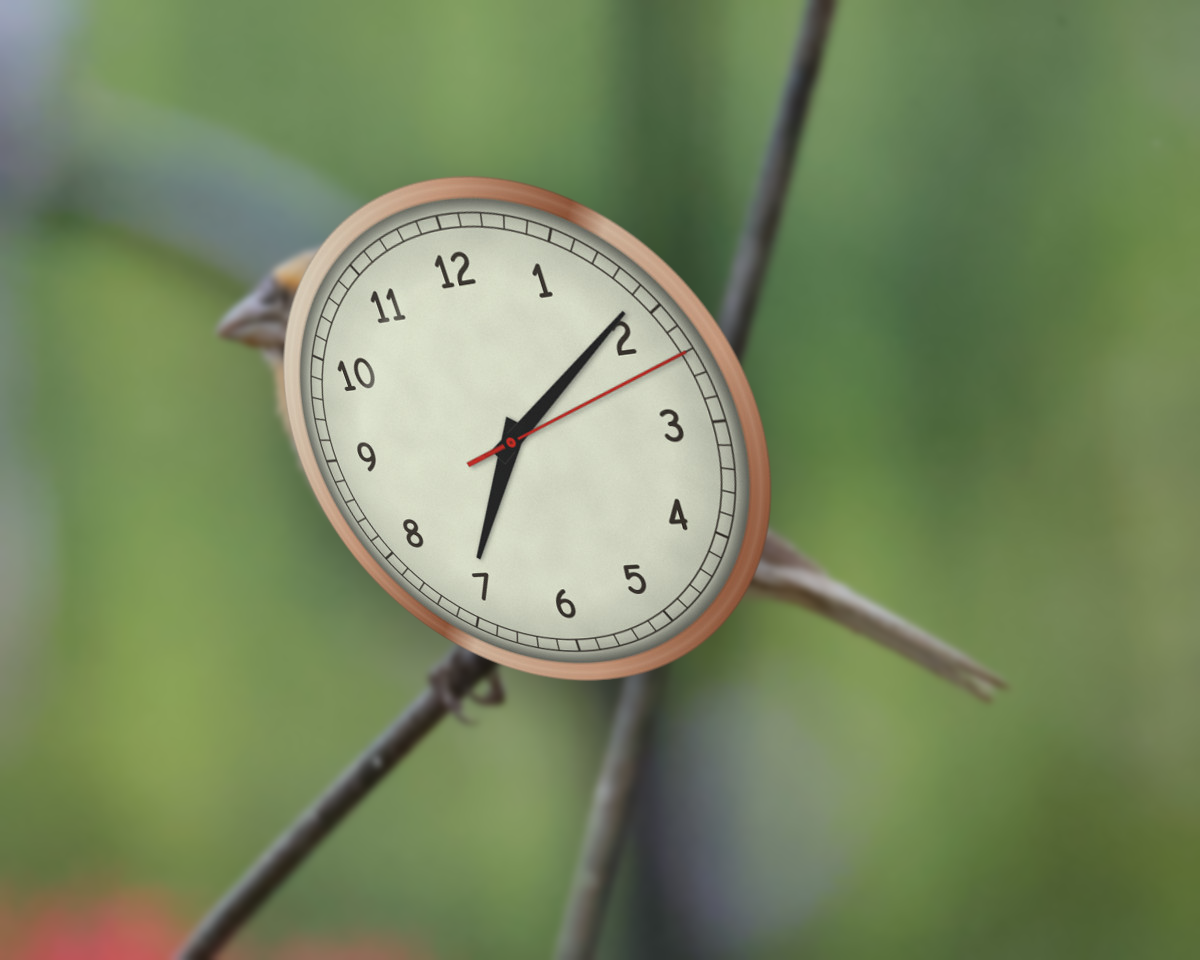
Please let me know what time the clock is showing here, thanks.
7:09:12
